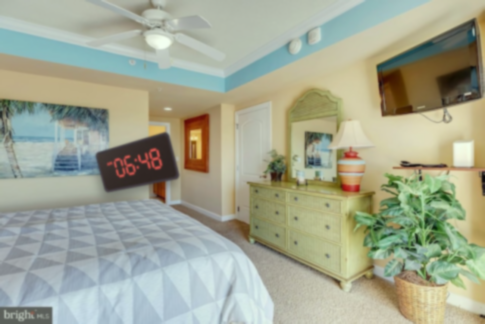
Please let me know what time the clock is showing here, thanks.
6:48
